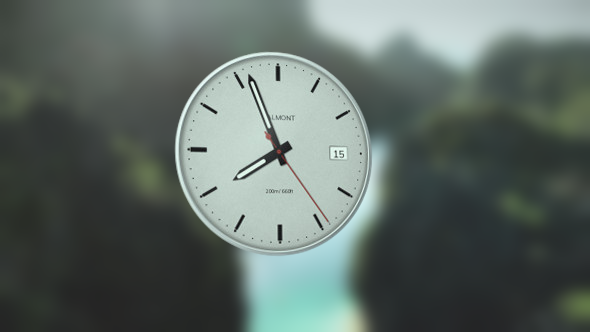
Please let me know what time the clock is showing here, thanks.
7:56:24
